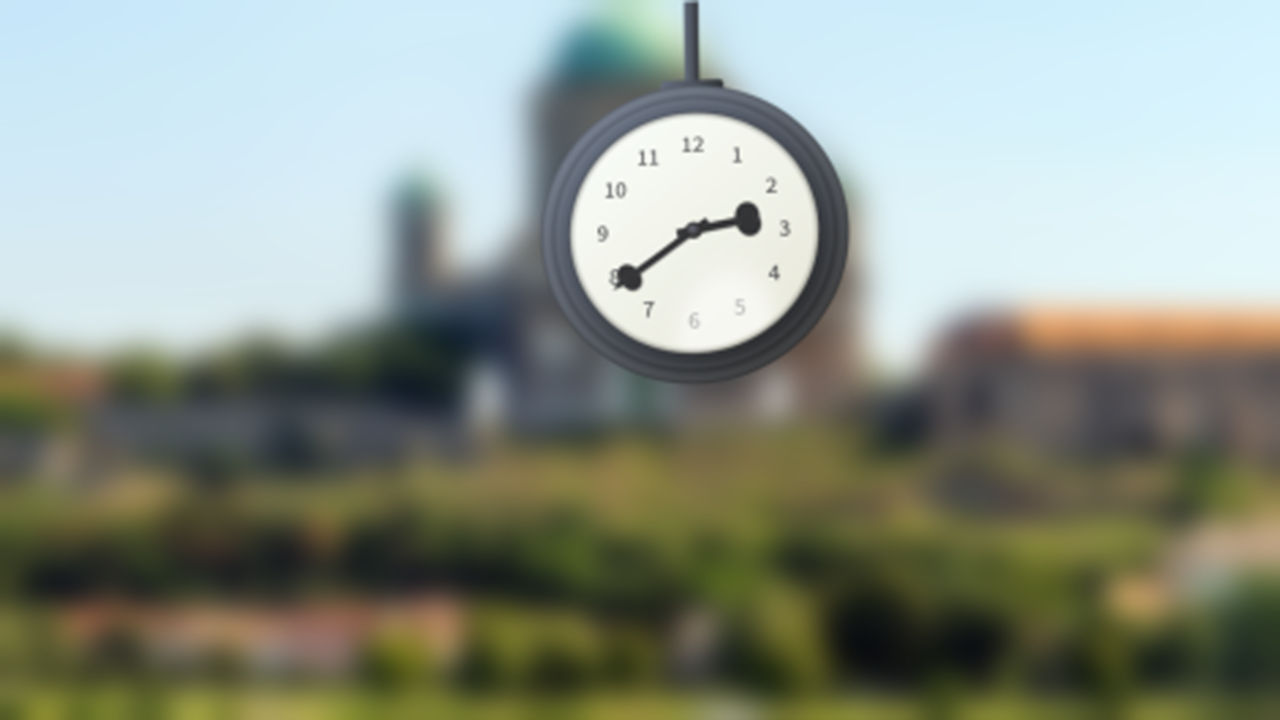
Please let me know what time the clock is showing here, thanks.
2:39
